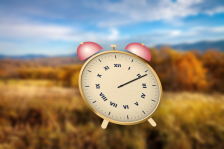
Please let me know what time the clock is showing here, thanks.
2:11
